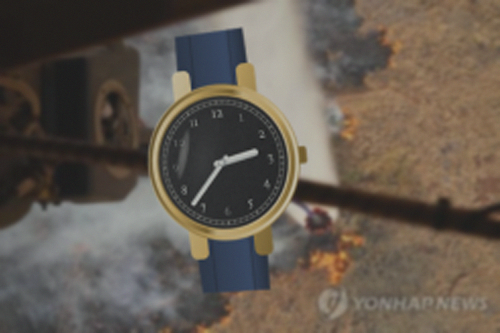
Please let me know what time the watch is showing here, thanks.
2:37
